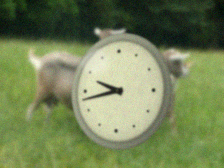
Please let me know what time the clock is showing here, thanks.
9:43
